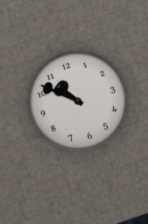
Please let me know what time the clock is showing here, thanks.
10:52
